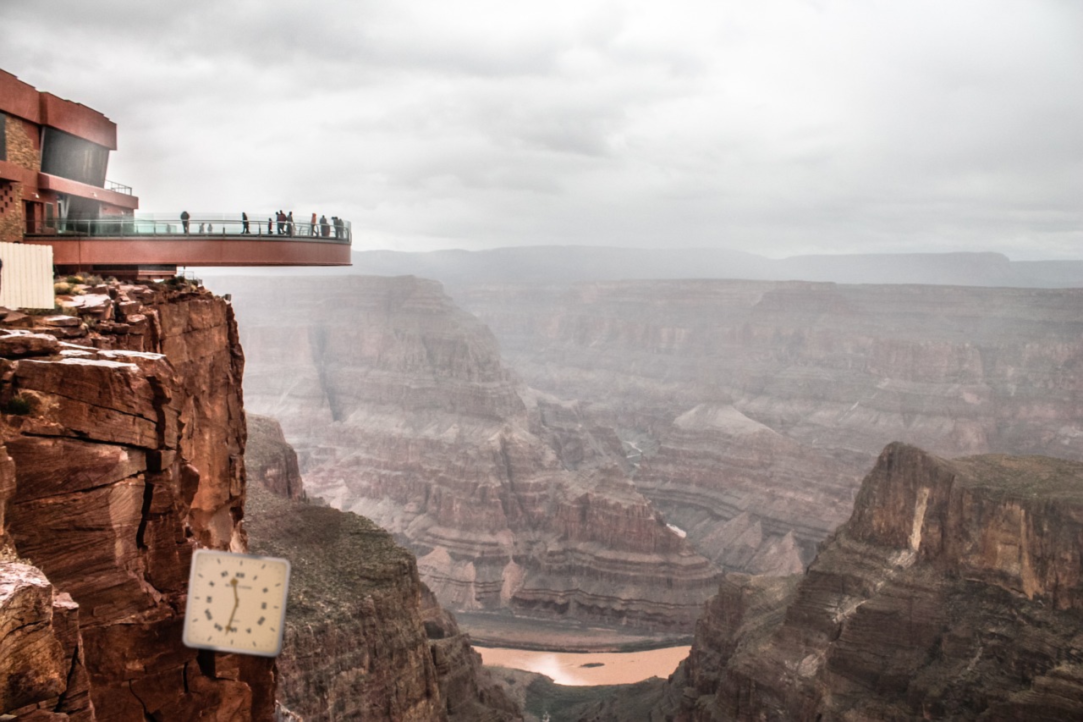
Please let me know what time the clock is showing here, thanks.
11:32
